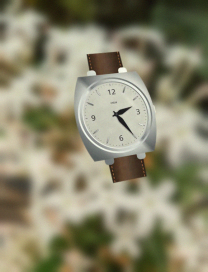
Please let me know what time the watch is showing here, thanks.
2:25
